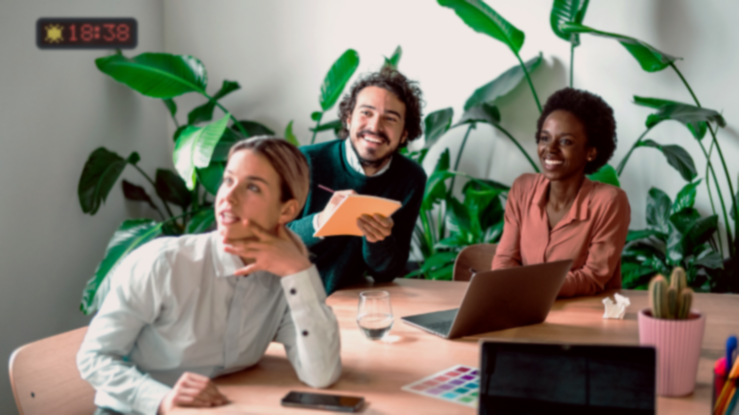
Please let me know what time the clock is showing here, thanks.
18:38
